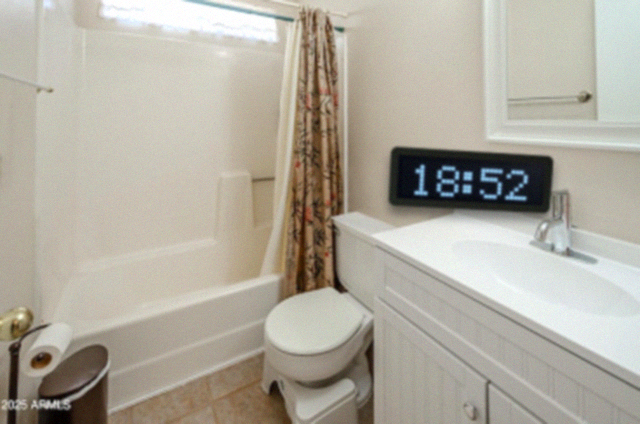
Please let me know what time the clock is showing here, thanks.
18:52
